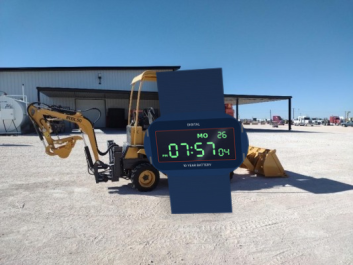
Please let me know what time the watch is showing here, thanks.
7:57:04
